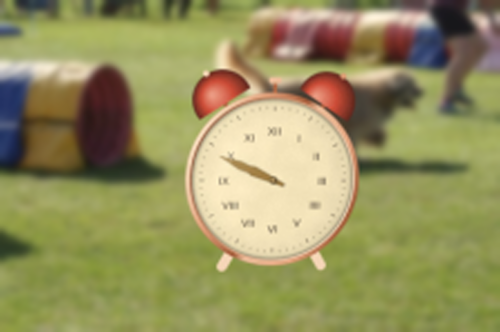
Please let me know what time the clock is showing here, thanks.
9:49
